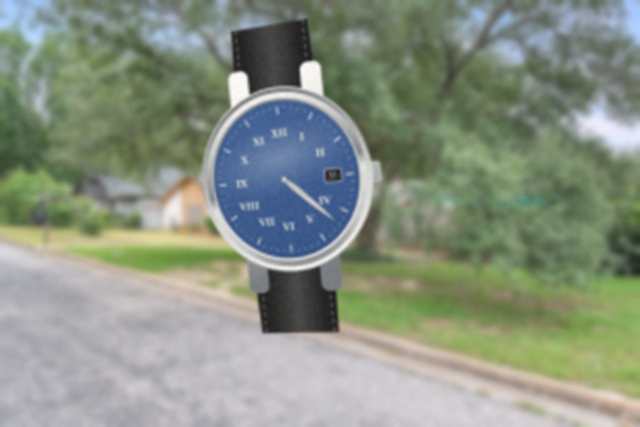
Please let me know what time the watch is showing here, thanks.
4:22
